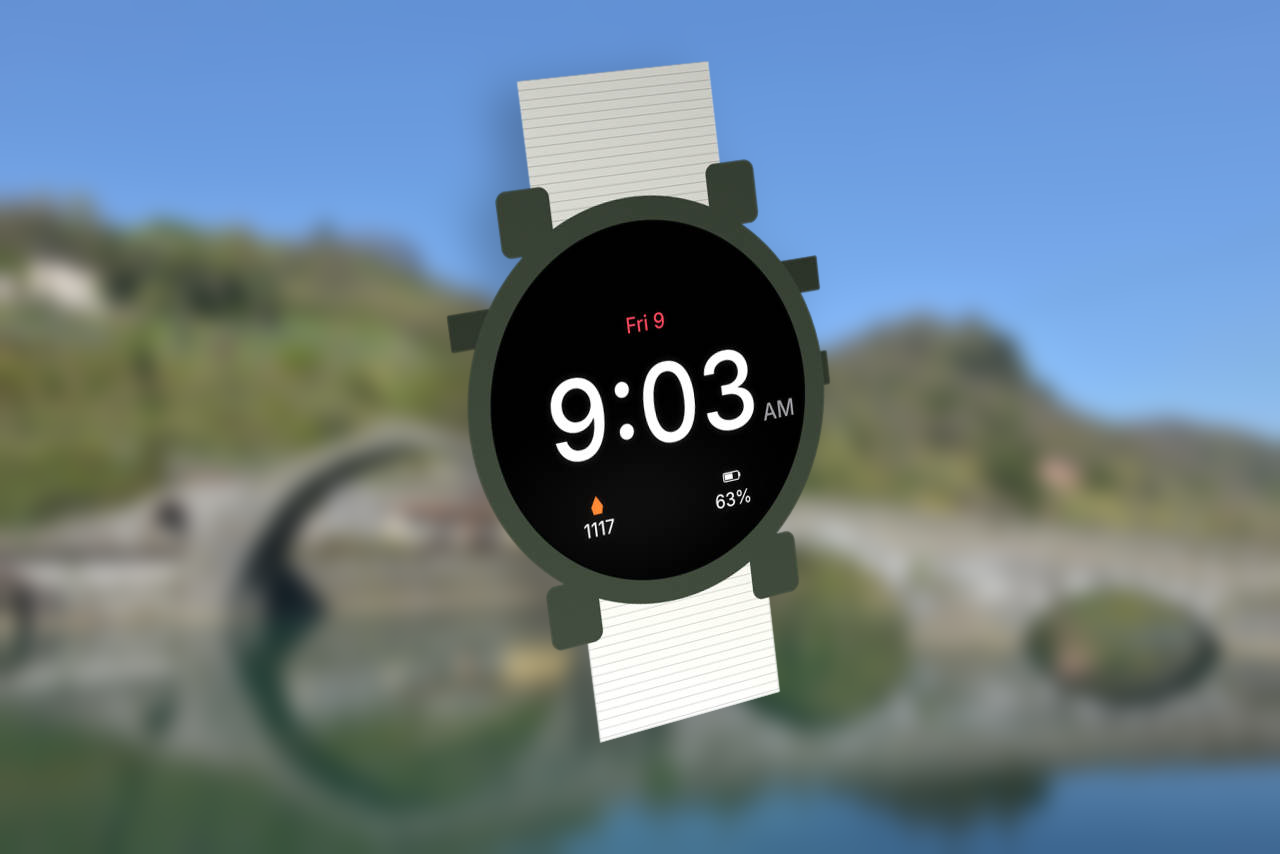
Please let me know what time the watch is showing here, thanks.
9:03
